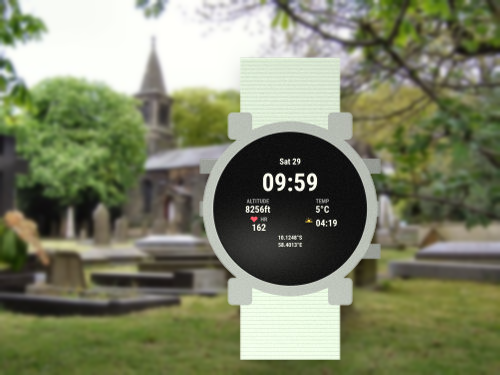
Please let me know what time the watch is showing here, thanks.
9:59
